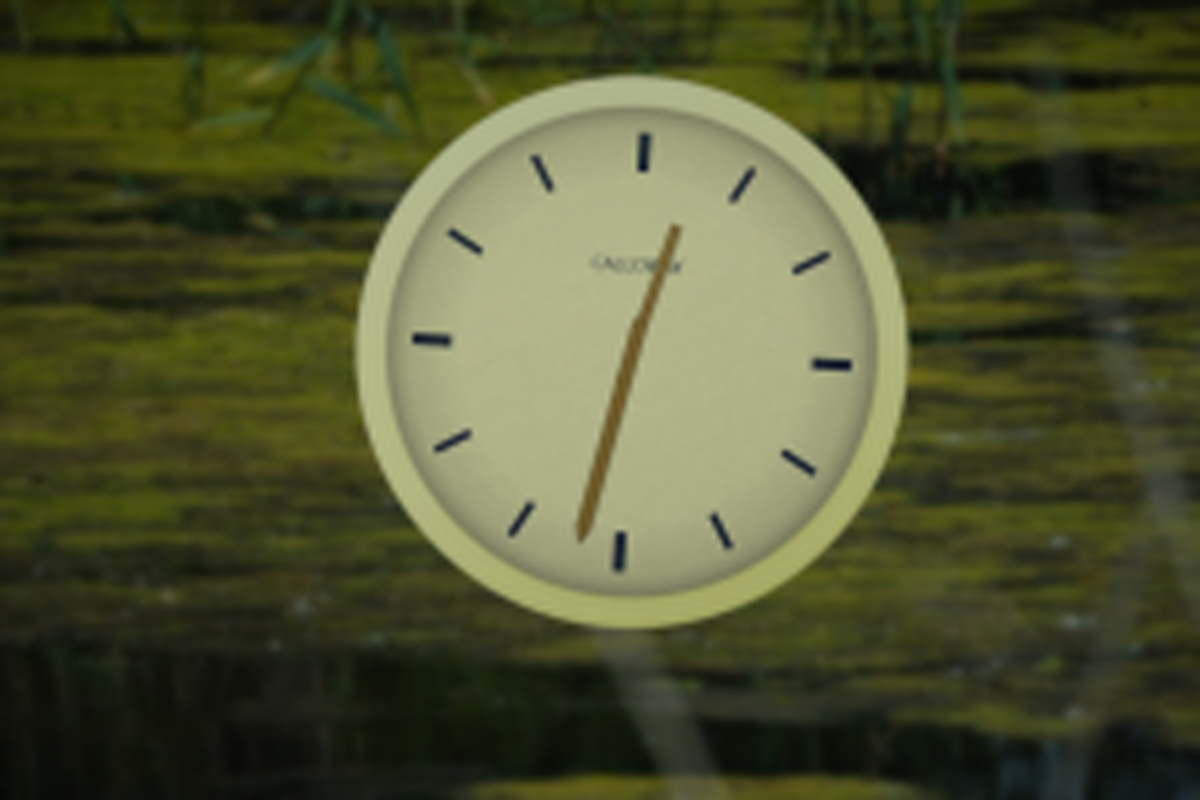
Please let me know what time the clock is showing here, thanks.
12:32
